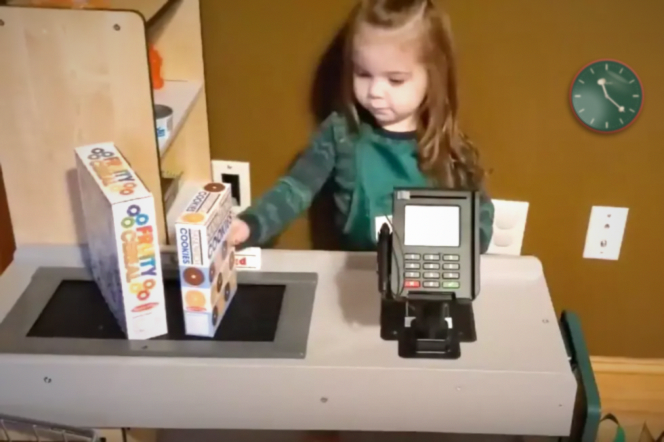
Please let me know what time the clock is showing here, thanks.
11:22
